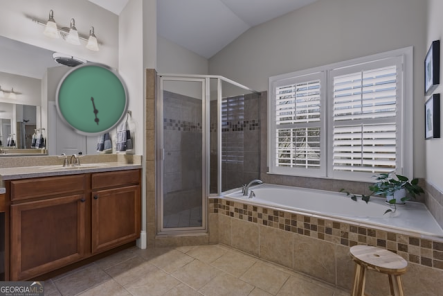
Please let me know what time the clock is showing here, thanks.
5:28
